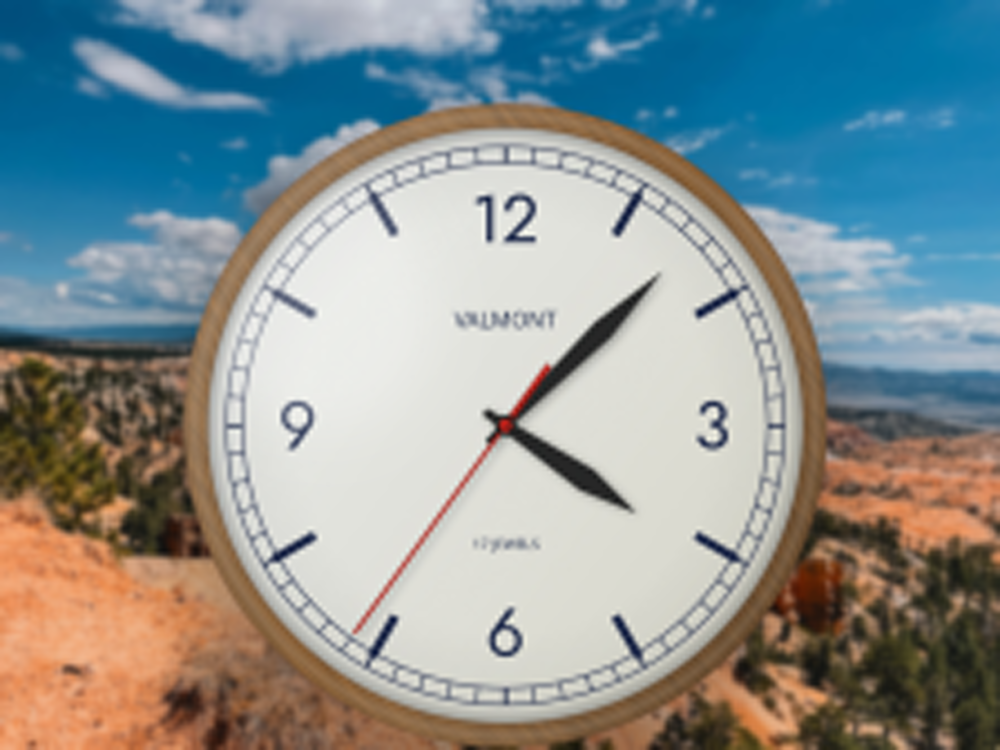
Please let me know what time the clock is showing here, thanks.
4:07:36
